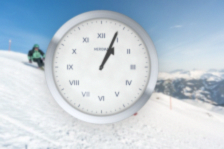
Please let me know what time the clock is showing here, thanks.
1:04
